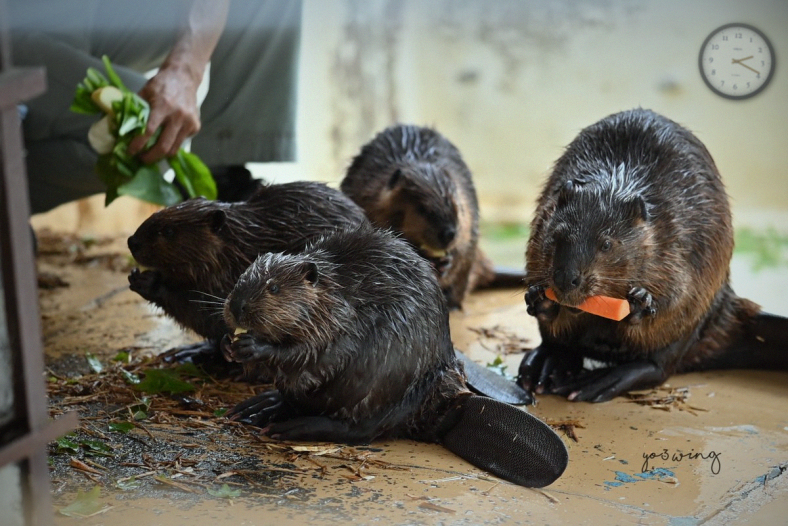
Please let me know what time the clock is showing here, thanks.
2:19
